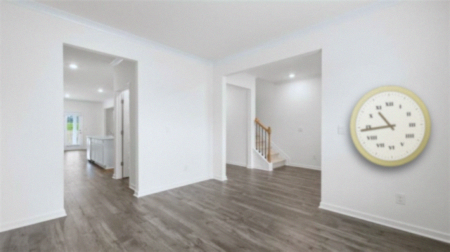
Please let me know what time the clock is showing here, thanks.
10:44
